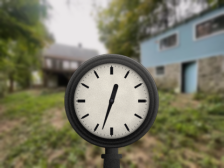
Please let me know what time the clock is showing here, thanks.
12:33
